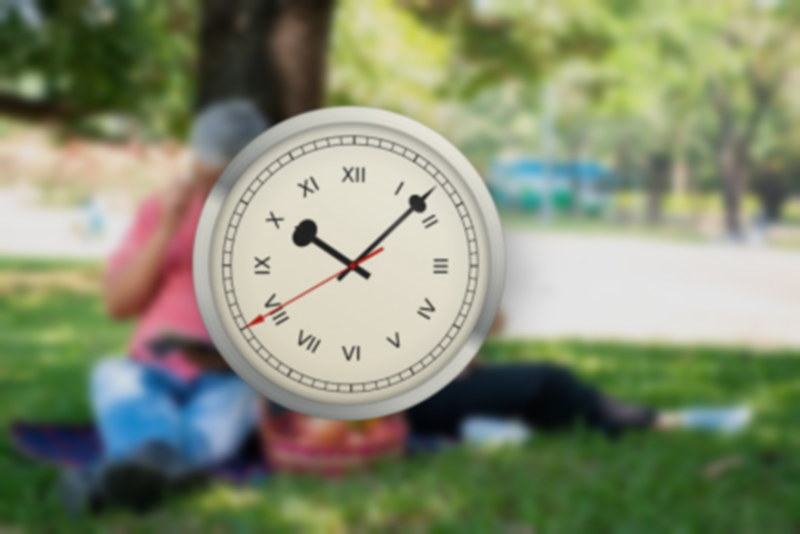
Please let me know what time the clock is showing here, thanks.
10:07:40
